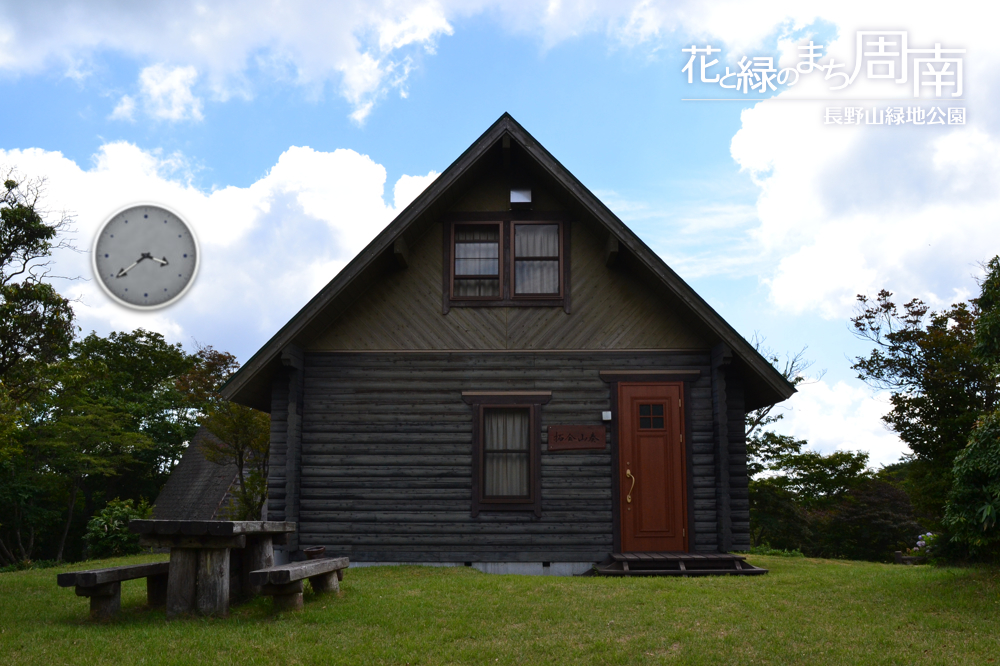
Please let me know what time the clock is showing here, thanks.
3:39
